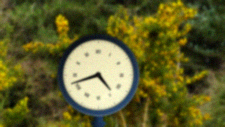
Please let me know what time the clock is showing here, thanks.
4:42
